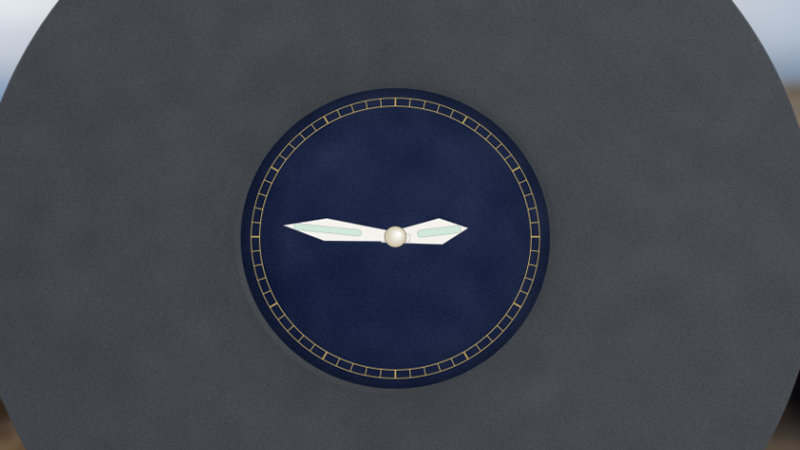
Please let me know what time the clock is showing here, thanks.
2:46
